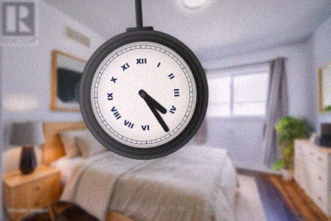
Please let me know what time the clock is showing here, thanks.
4:25
